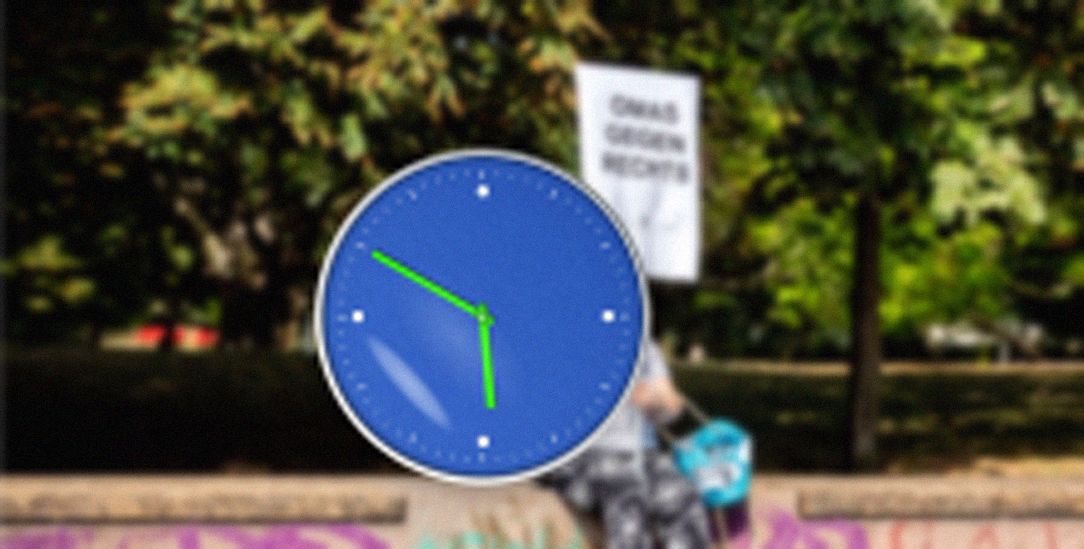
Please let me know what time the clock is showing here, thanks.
5:50
